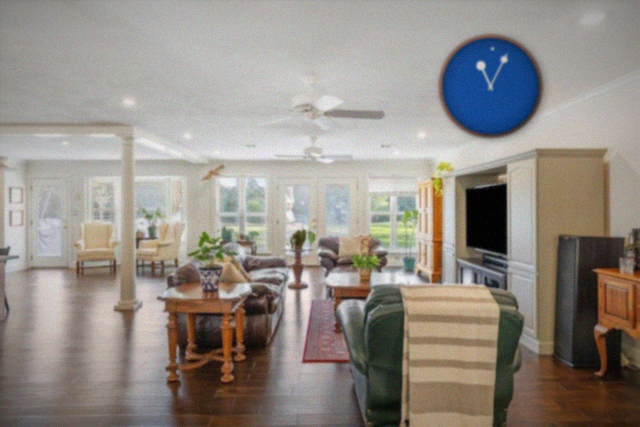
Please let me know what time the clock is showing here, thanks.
11:04
